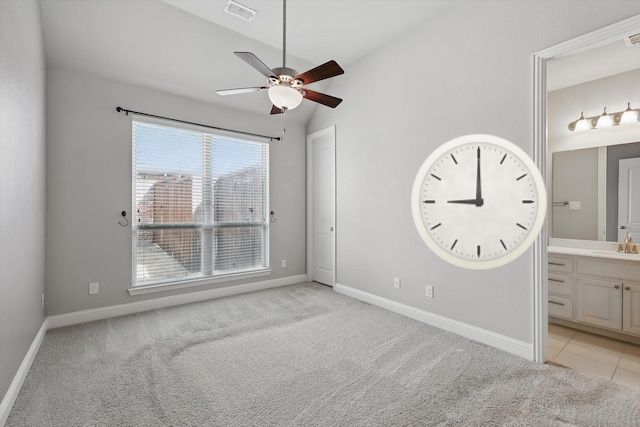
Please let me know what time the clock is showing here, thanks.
9:00
